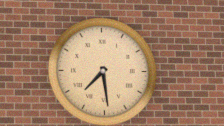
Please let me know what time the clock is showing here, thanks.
7:29
